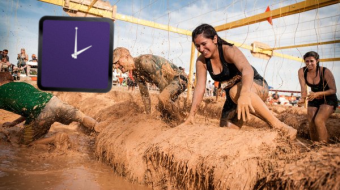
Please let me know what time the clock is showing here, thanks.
2:00
